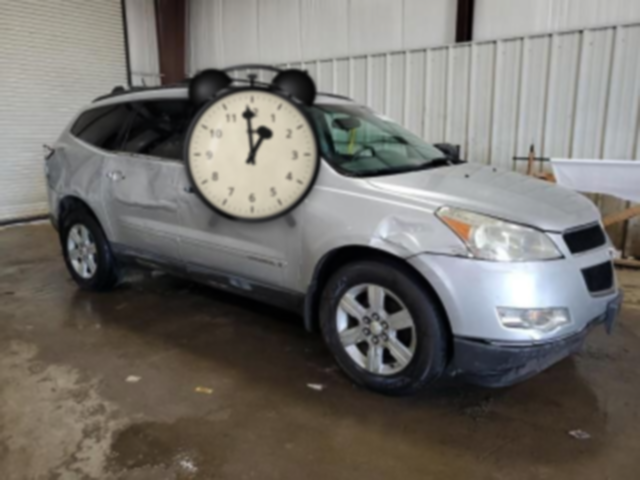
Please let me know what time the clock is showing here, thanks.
12:59
